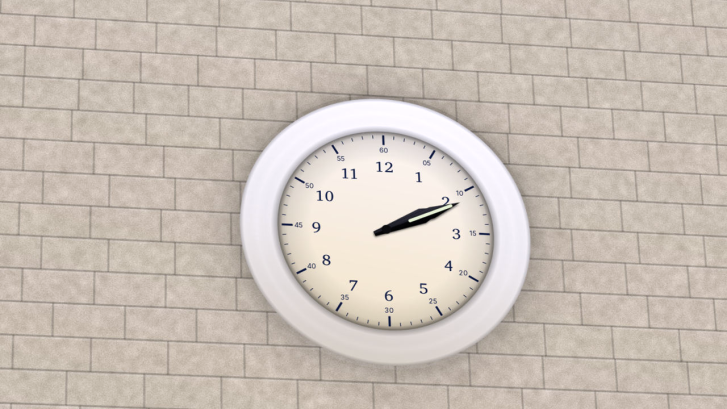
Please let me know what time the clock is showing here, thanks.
2:11
